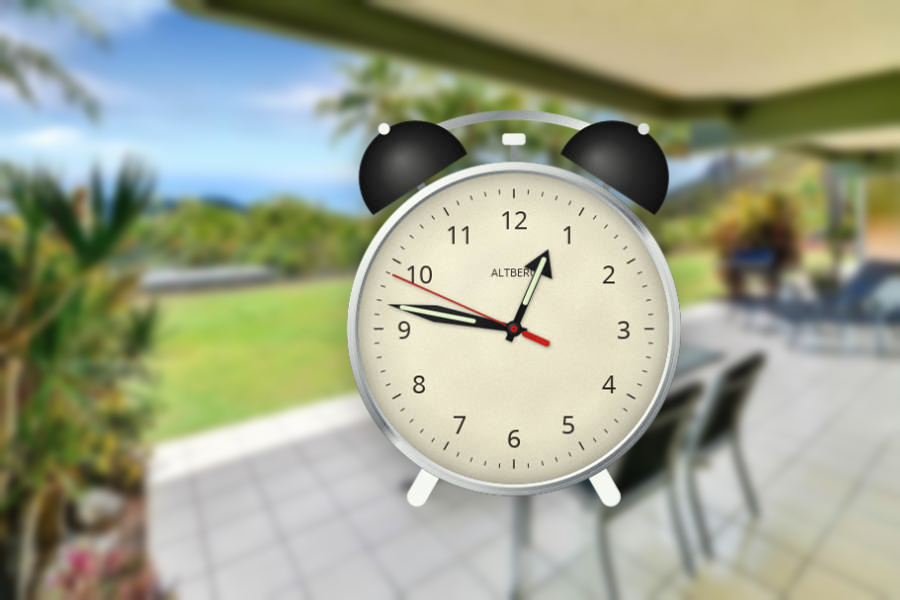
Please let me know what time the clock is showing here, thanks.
12:46:49
